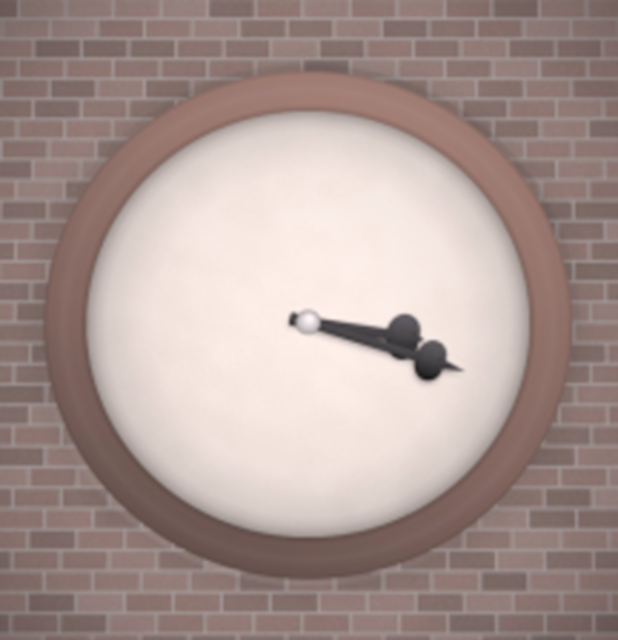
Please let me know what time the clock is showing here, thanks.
3:18
